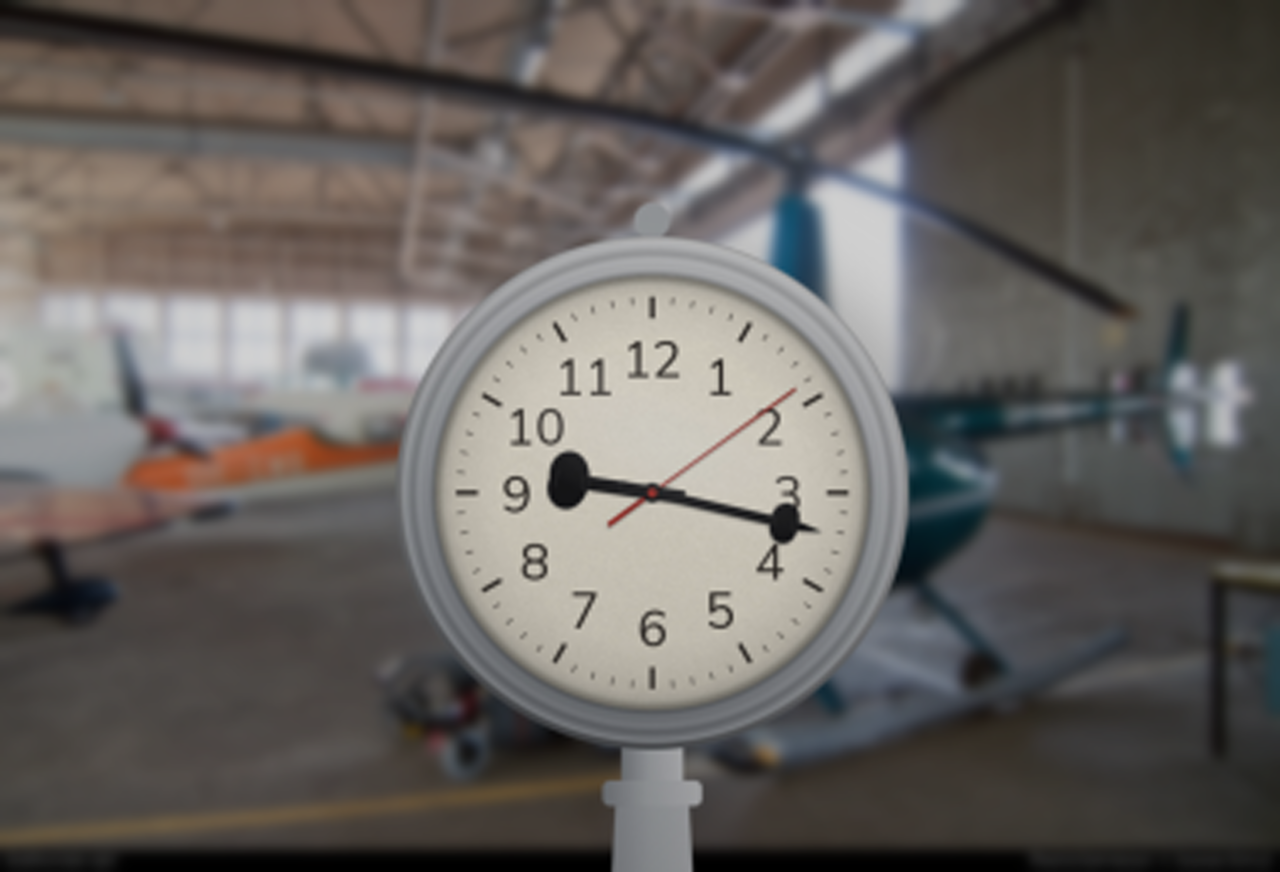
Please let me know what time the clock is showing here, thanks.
9:17:09
